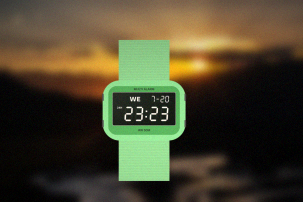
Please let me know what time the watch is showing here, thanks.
23:23
